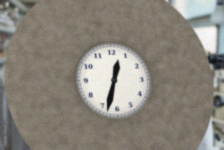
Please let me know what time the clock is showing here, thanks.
12:33
